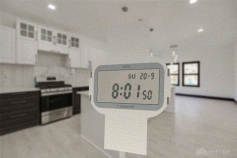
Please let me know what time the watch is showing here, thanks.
8:01:50
